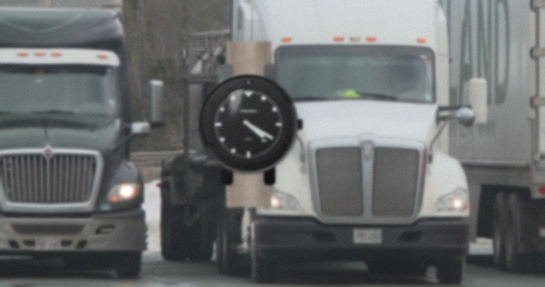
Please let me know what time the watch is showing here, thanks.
4:20
